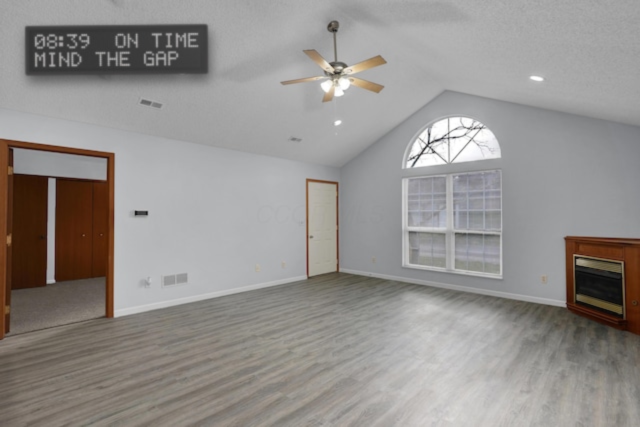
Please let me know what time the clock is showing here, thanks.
8:39
